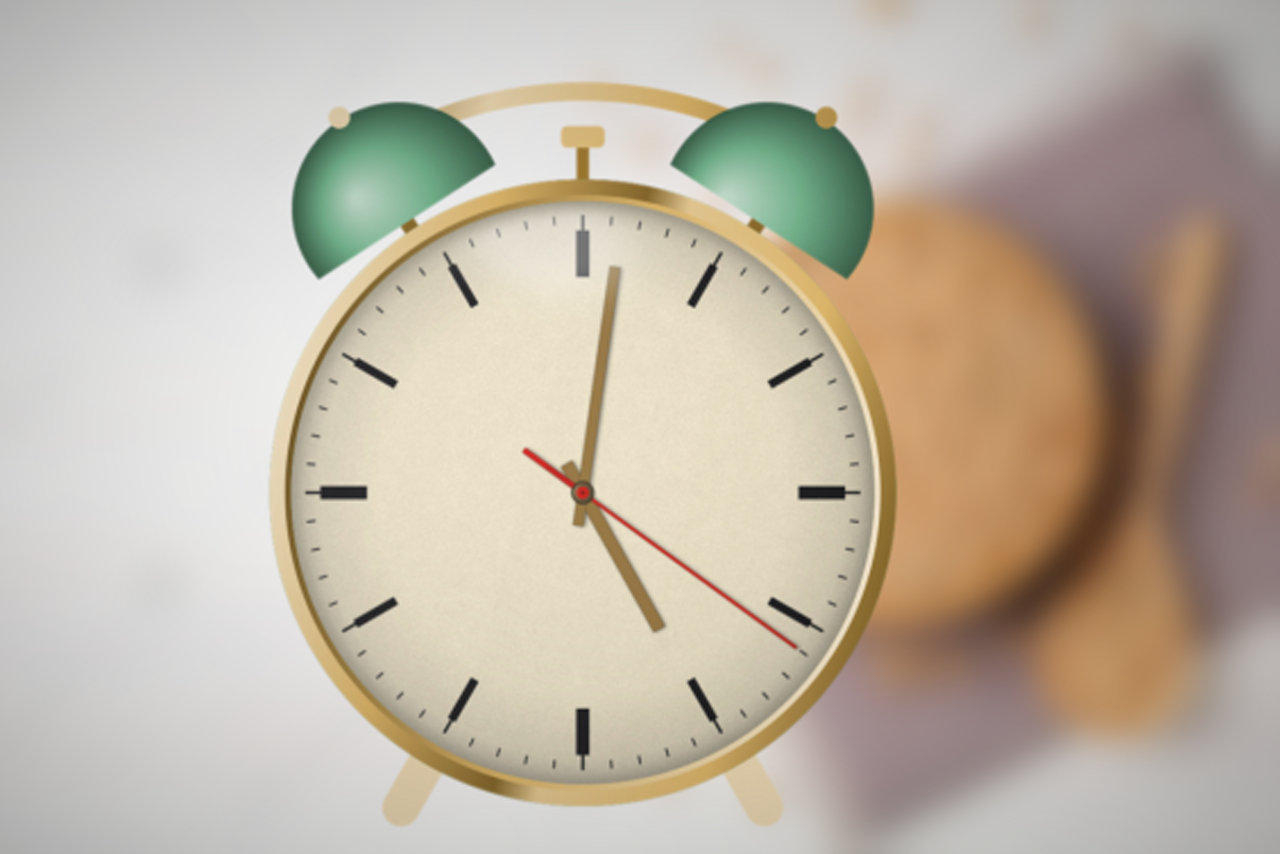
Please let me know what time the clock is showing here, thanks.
5:01:21
